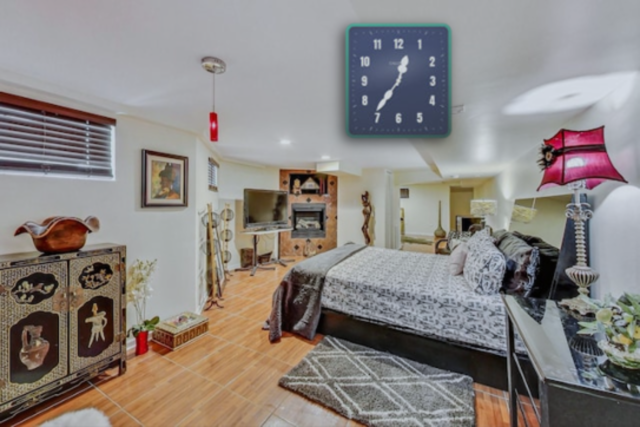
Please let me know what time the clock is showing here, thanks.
12:36
